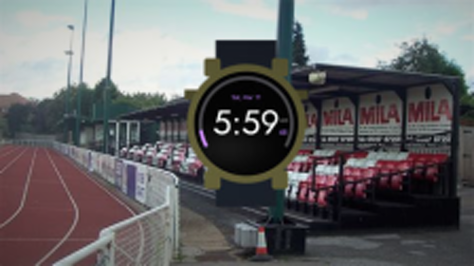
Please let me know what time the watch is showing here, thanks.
5:59
